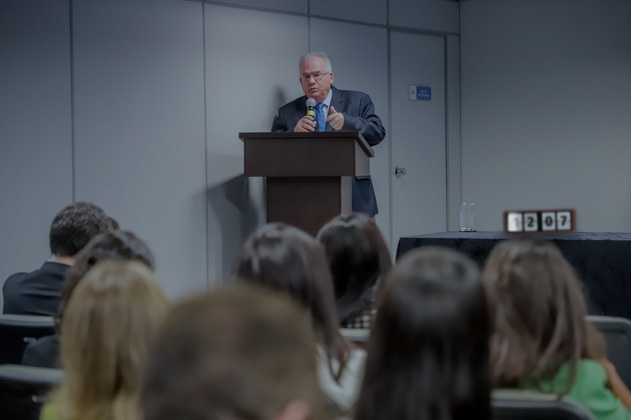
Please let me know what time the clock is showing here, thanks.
12:07
